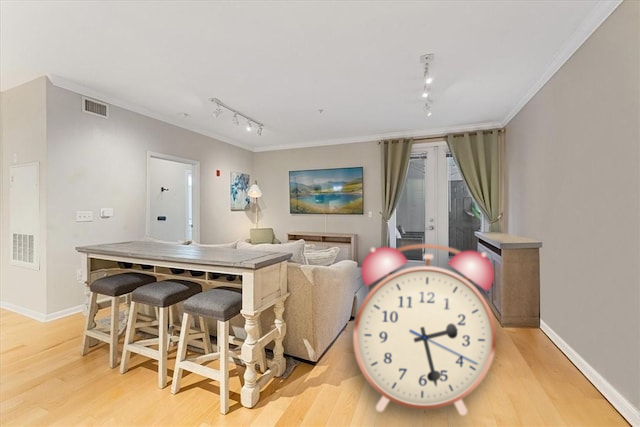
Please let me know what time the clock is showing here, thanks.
2:27:19
